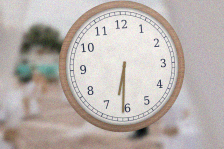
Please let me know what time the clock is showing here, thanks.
6:31
